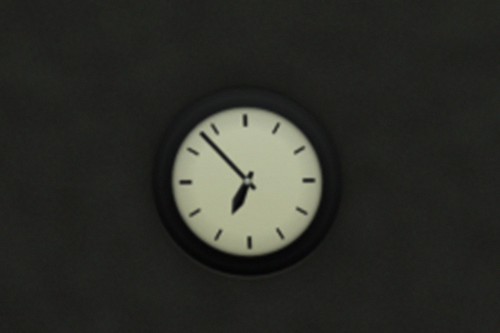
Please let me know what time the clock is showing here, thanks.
6:53
